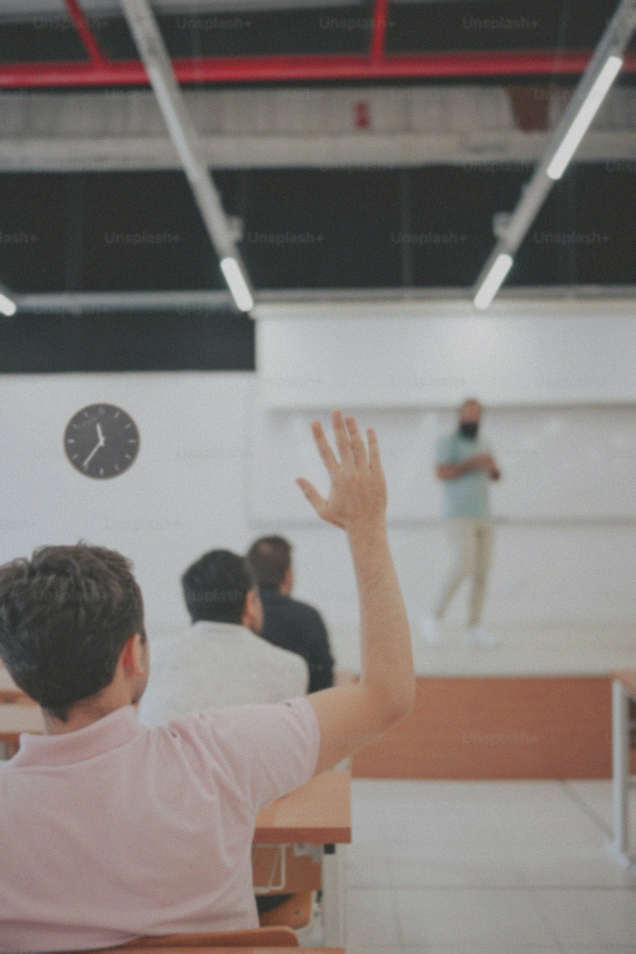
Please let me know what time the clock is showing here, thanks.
11:36
